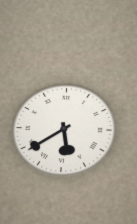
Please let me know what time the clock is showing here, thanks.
5:39
